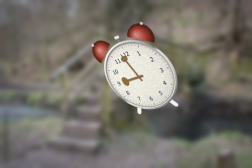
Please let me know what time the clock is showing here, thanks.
8:58
